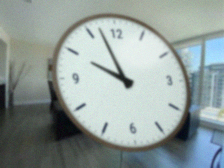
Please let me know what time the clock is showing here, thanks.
9:57
